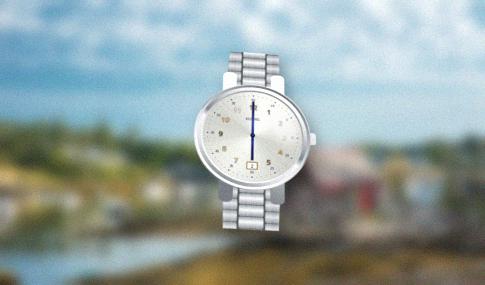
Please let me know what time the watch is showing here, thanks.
6:00
